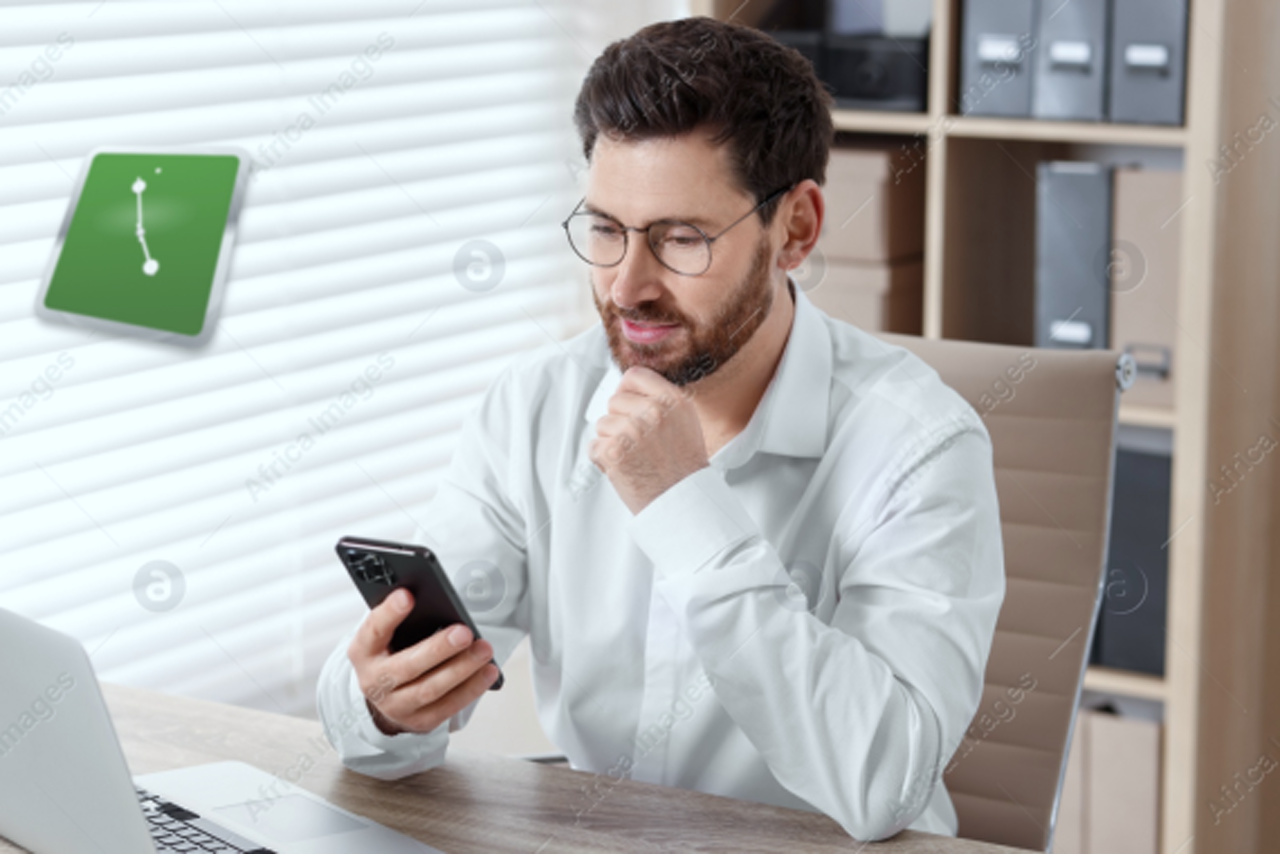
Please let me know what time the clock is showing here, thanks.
4:57
